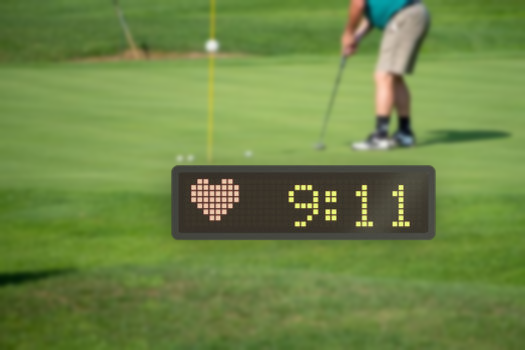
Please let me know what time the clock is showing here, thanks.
9:11
